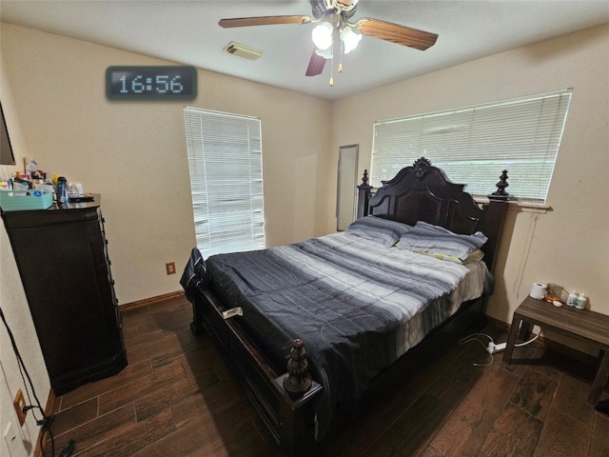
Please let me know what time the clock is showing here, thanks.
16:56
